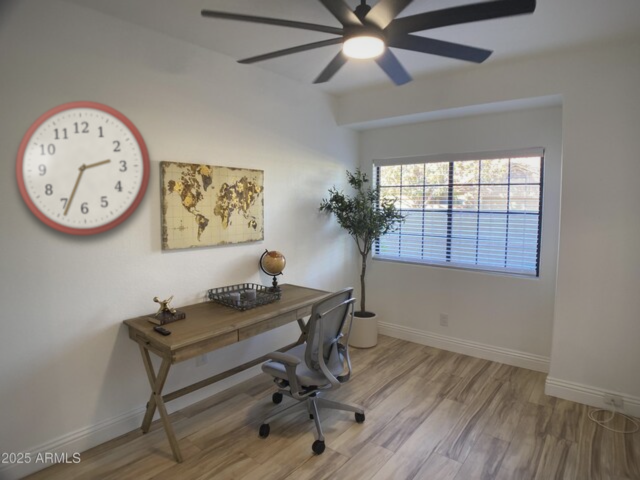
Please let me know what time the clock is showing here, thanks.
2:34
